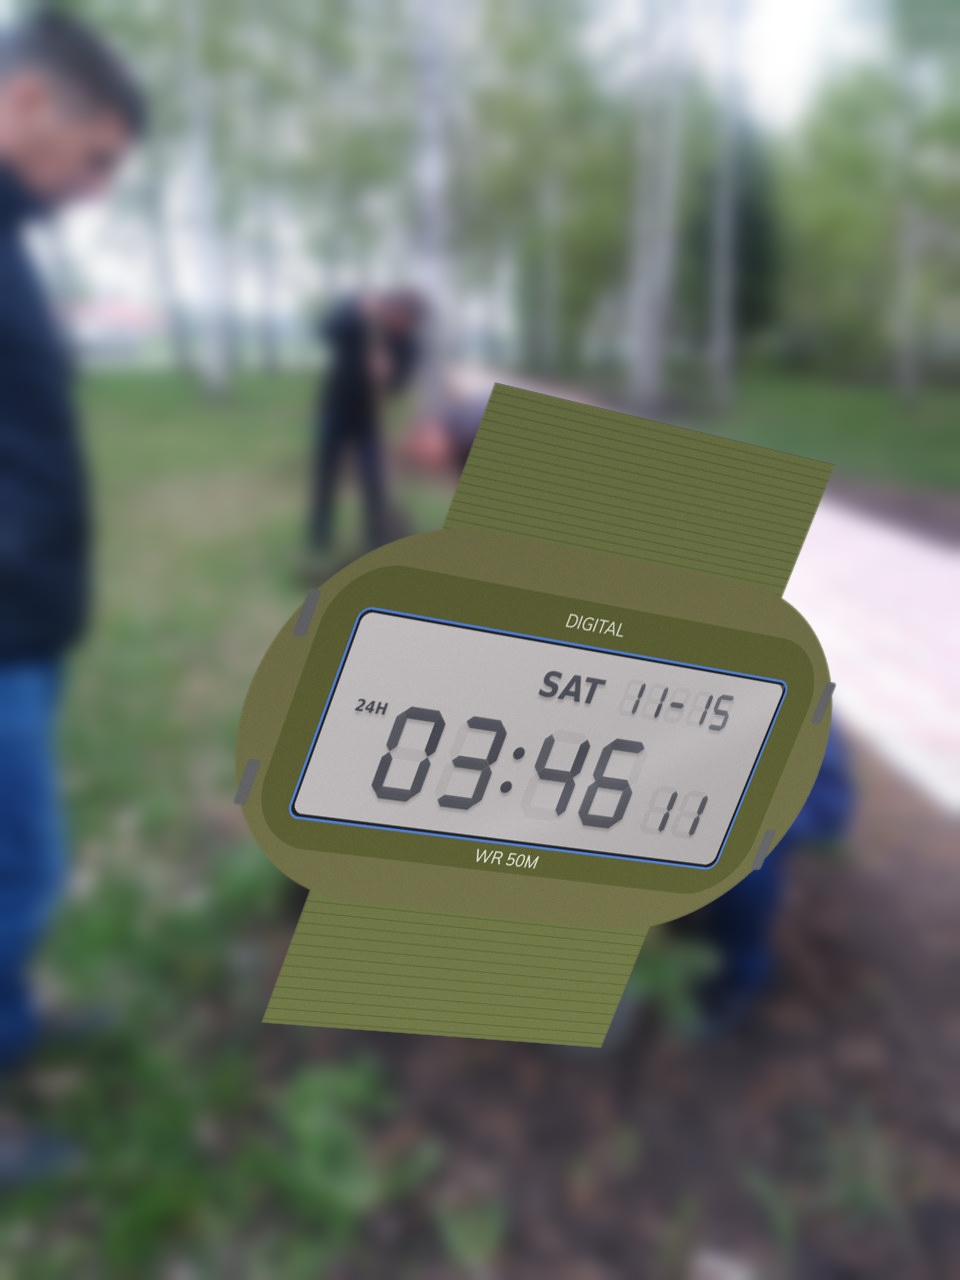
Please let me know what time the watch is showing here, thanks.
3:46:11
